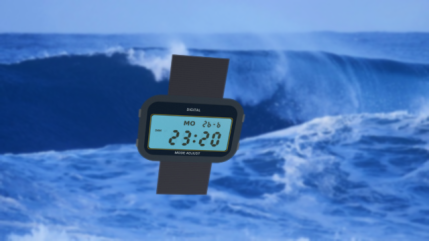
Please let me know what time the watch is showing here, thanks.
23:20
